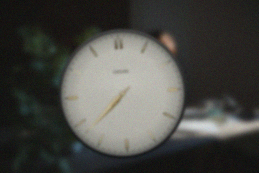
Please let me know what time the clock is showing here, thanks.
7:38
